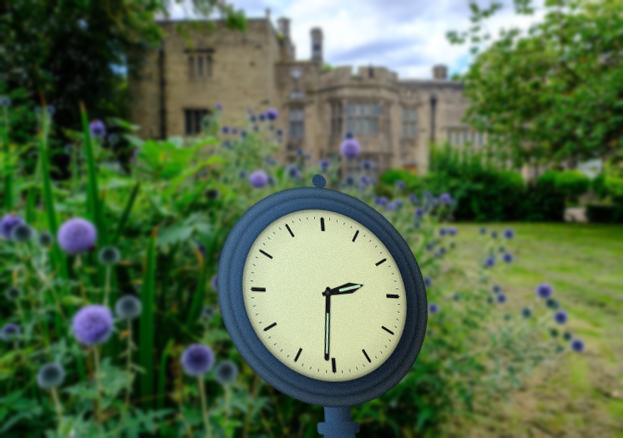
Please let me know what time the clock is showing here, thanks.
2:31
